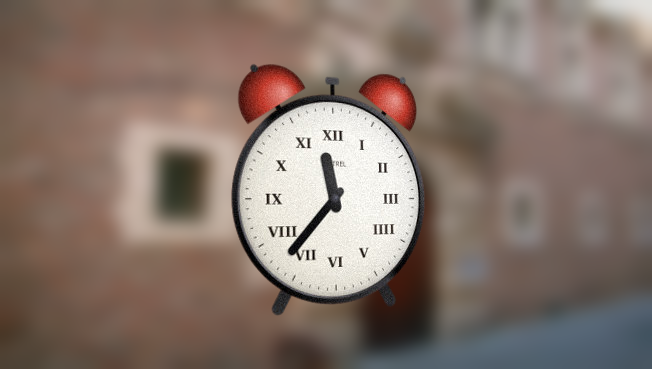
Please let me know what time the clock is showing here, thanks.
11:37
